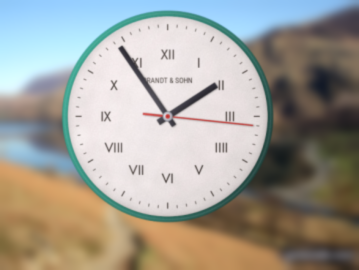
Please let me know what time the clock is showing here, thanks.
1:54:16
